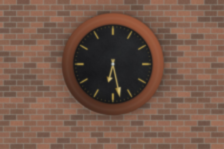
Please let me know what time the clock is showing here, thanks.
6:28
